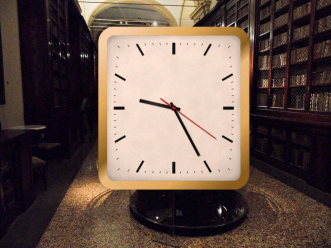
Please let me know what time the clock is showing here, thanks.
9:25:21
